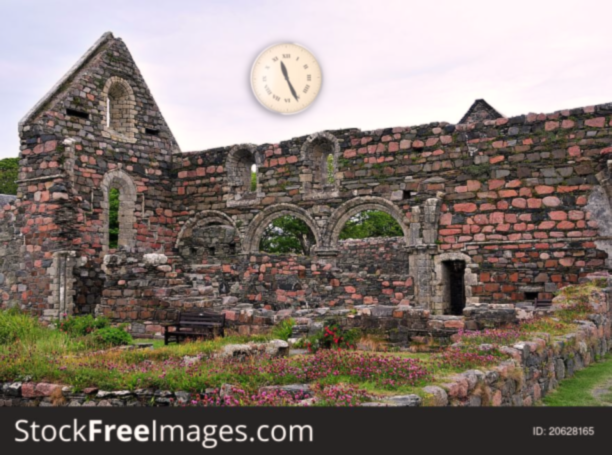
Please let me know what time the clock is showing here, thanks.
11:26
